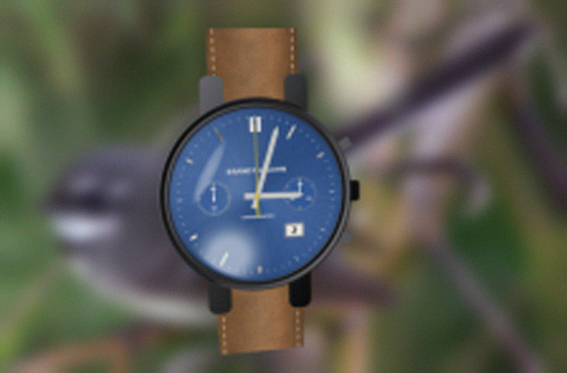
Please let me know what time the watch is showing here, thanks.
3:03
